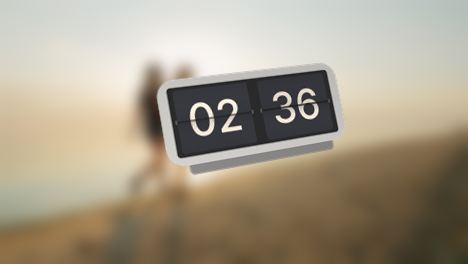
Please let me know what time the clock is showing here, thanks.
2:36
